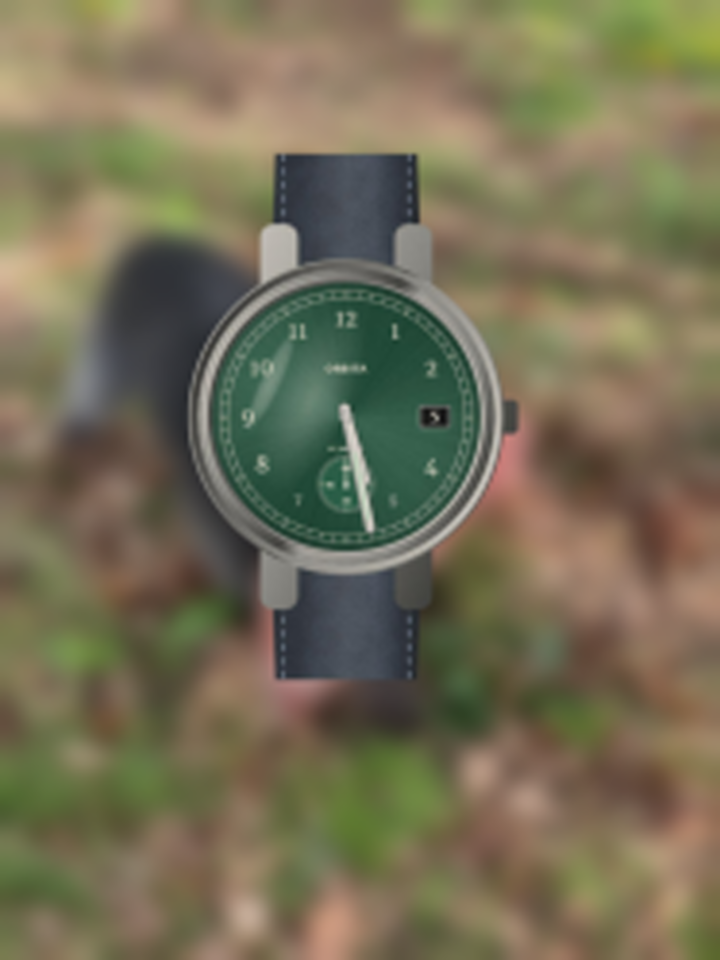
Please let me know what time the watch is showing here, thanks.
5:28
